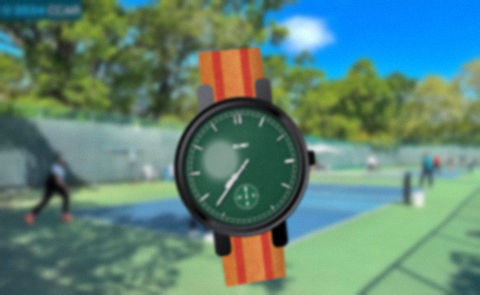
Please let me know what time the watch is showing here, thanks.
7:37
